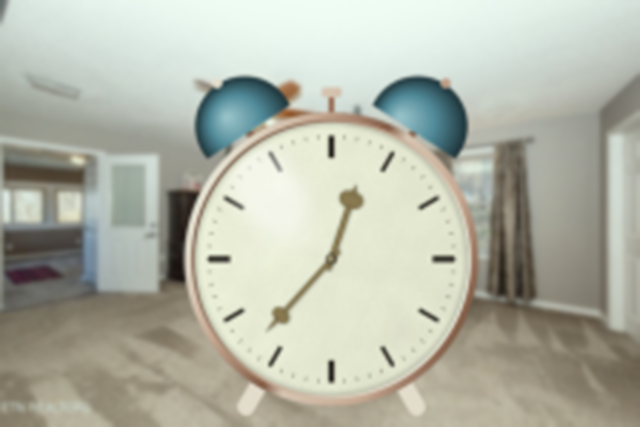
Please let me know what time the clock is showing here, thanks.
12:37
